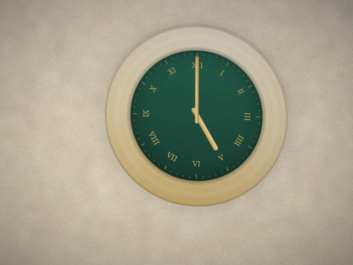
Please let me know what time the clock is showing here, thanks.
5:00
